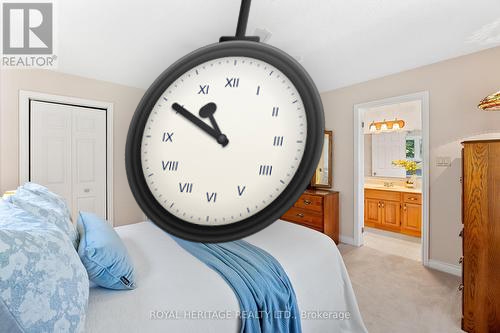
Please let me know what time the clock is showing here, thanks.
10:50
